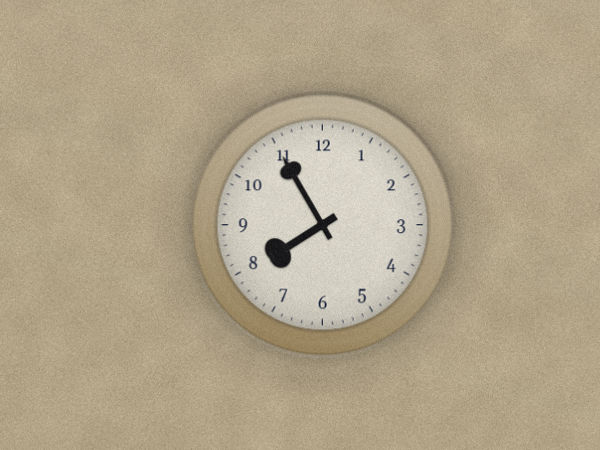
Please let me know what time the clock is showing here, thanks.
7:55
